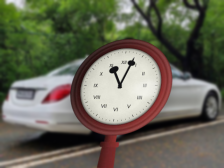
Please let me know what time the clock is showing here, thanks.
11:03
